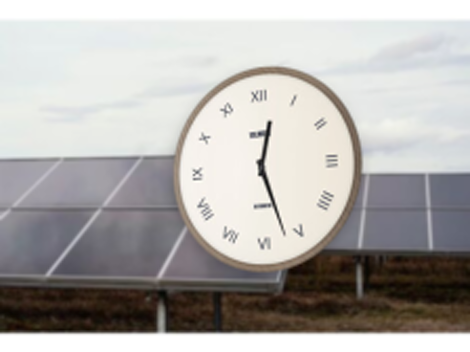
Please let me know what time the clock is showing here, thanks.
12:27
